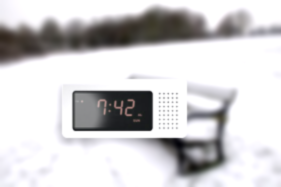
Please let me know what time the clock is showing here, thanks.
7:42
